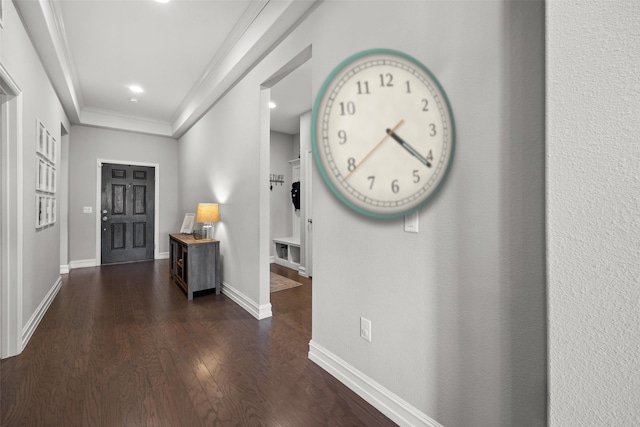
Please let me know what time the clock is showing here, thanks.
4:21:39
